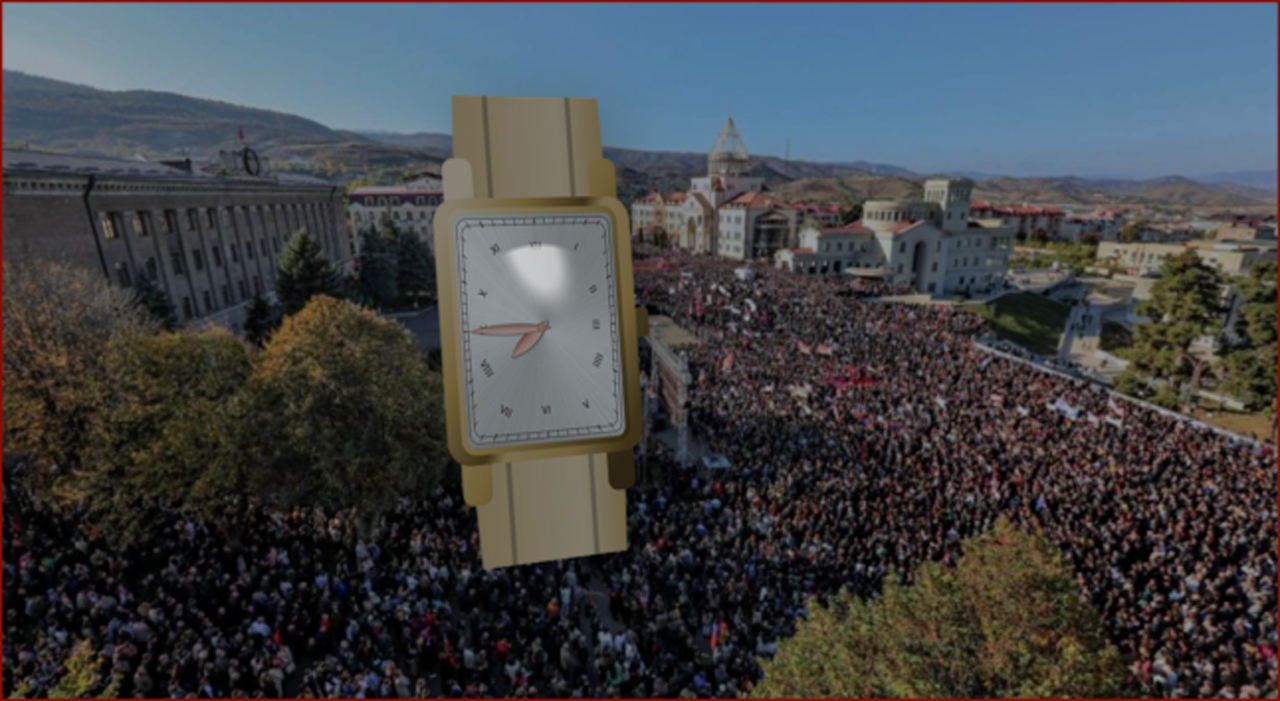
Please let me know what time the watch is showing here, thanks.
7:45
